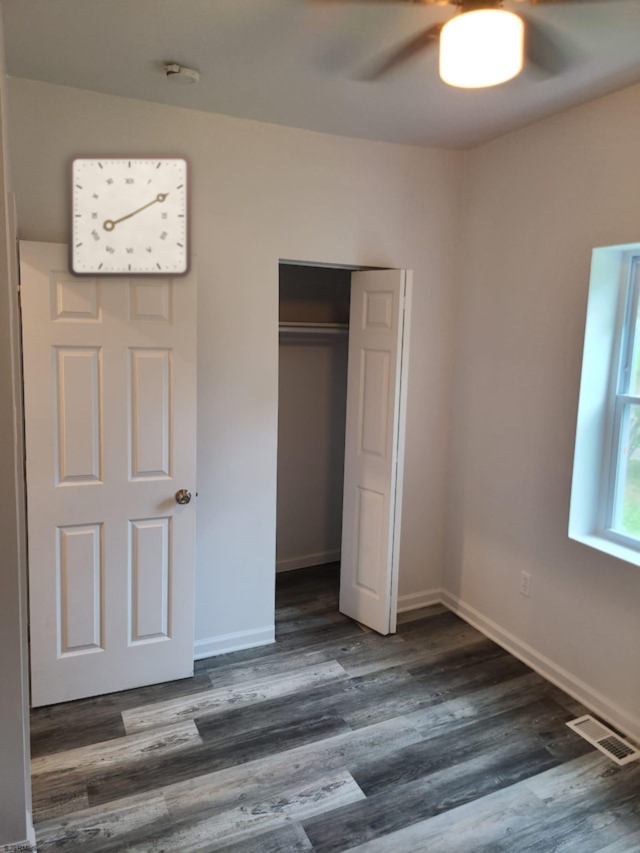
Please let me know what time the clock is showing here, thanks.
8:10
